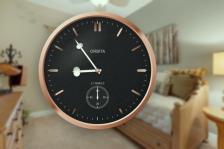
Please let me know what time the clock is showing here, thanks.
8:54
